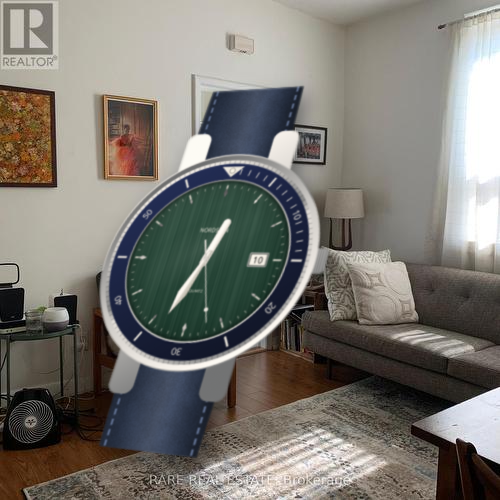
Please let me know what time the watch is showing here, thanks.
12:33:27
